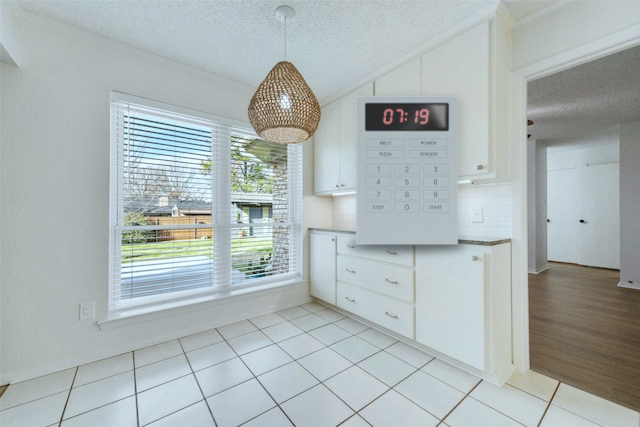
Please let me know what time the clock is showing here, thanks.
7:19
